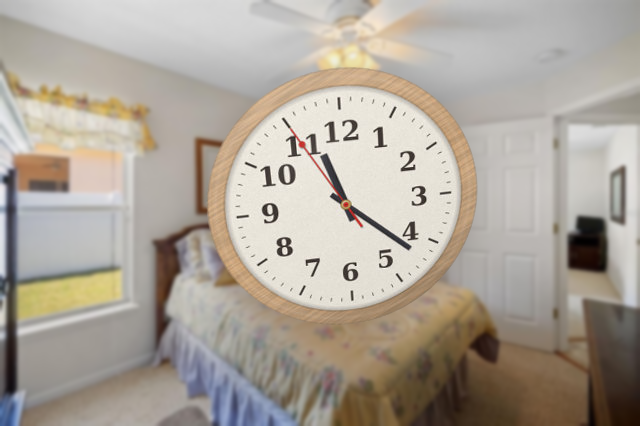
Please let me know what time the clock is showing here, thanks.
11:21:55
